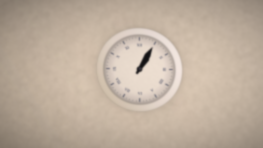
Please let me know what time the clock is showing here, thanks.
1:05
